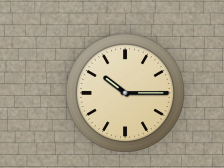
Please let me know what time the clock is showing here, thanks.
10:15
